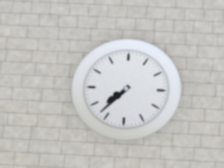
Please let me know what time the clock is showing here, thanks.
7:37
